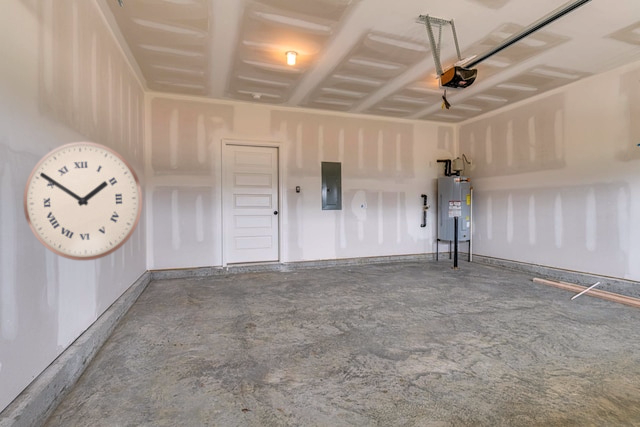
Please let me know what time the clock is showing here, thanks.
1:51
